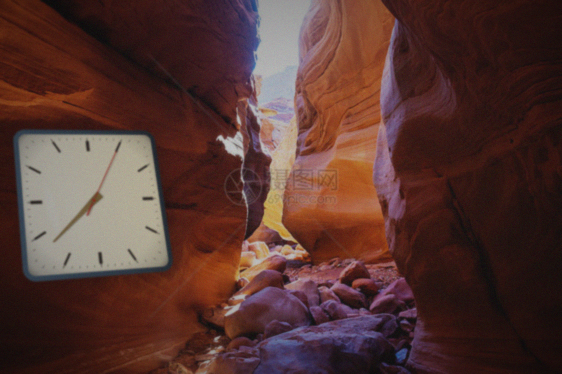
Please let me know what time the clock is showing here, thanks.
7:38:05
